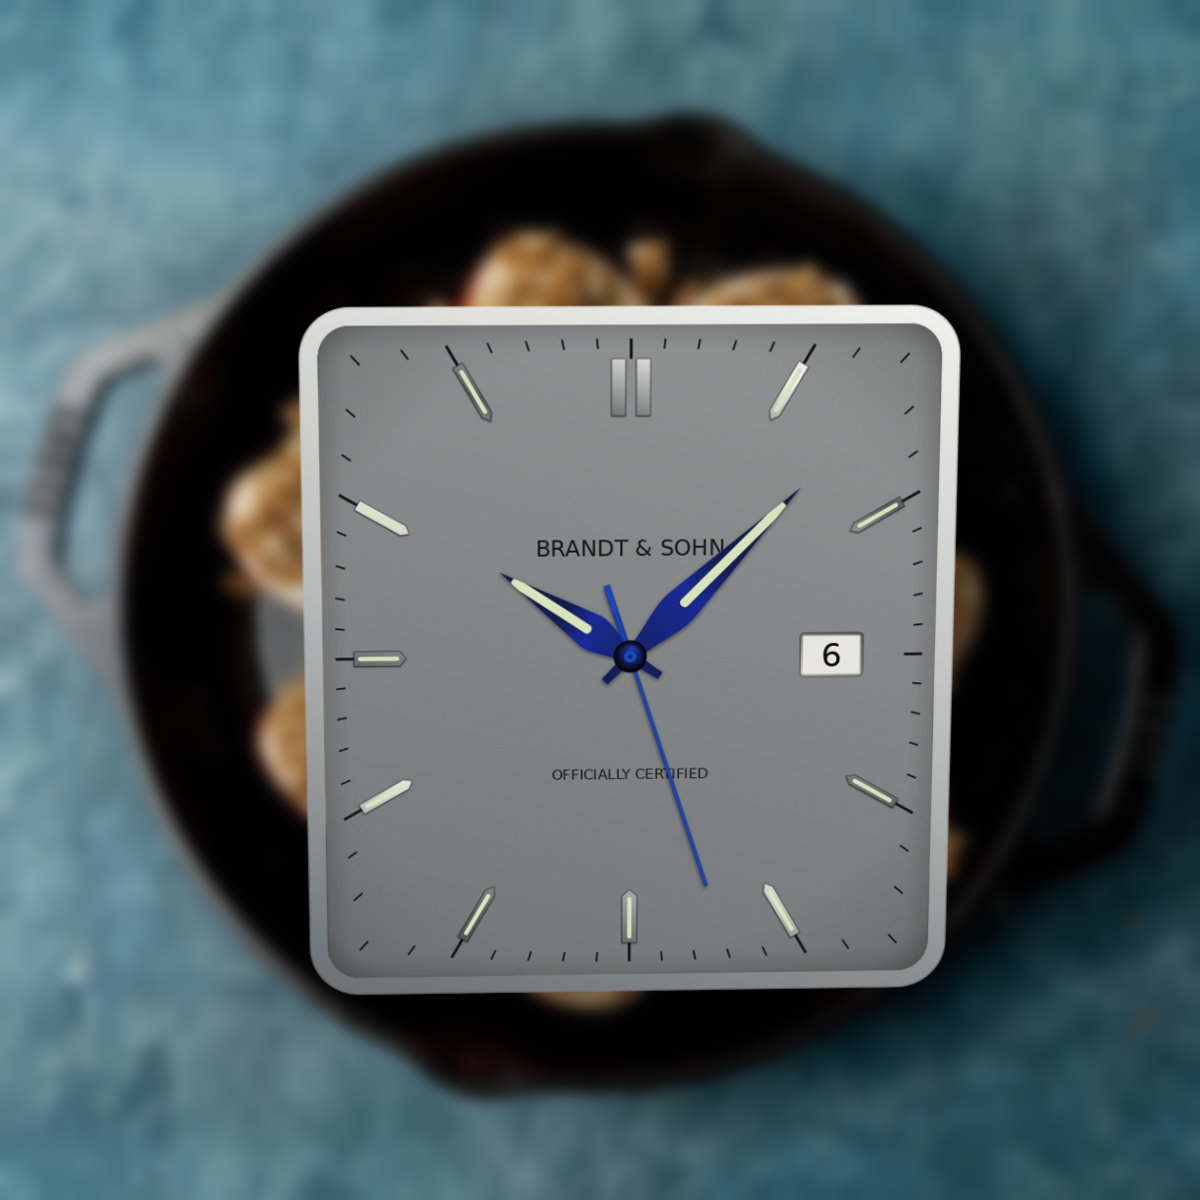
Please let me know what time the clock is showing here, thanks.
10:07:27
